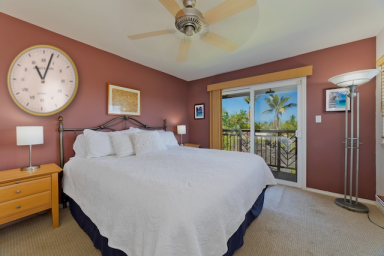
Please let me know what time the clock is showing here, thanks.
11:03
